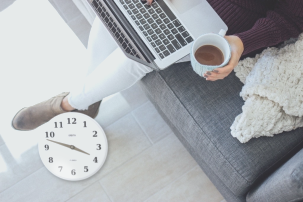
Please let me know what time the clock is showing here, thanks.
3:48
